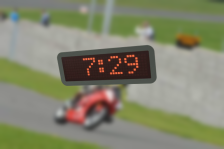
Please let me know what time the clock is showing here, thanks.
7:29
